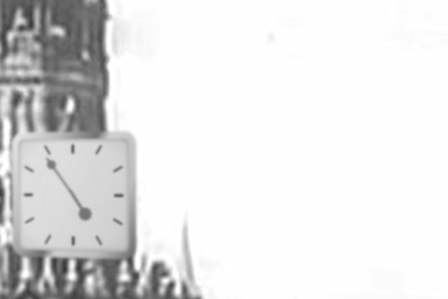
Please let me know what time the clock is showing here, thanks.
4:54
